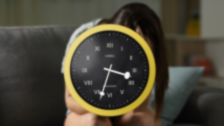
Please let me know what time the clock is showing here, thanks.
3:33
